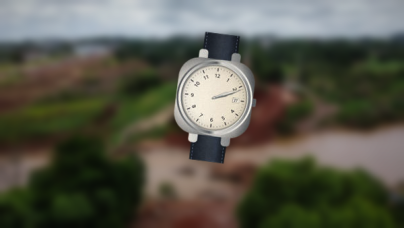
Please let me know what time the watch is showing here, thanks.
2:11
